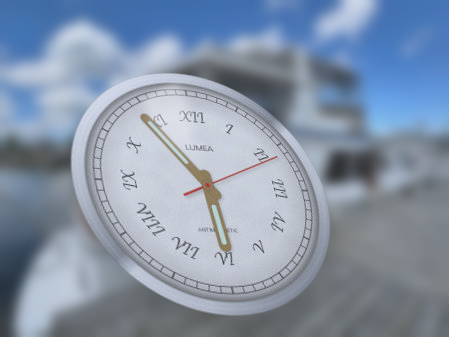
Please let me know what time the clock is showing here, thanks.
5:54:11
